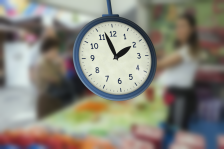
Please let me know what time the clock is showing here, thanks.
1:57
